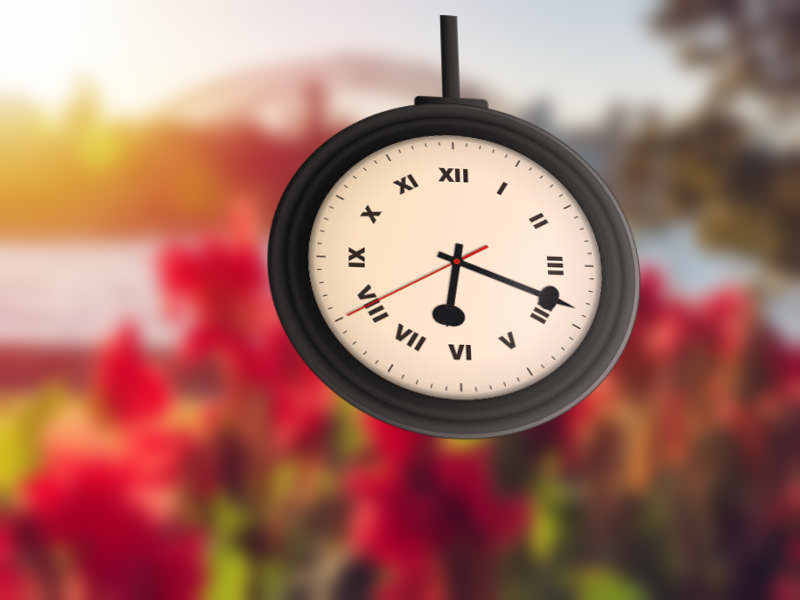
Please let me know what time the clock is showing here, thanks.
6:18:40
